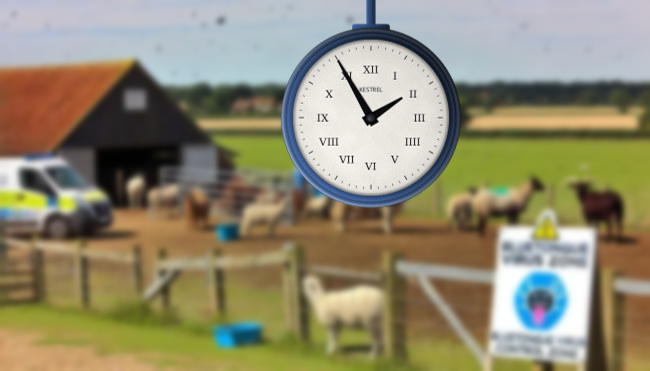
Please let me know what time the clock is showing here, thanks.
1:55
